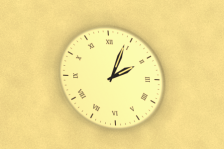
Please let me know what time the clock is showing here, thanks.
2:04
